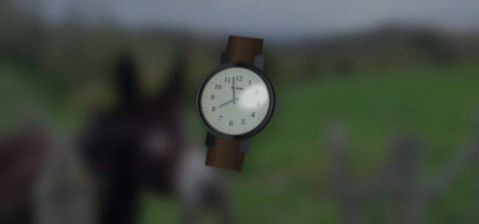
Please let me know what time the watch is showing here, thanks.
7:58
